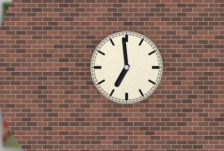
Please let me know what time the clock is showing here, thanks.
6:59
